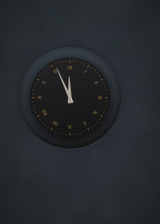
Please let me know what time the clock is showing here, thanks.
11:56
